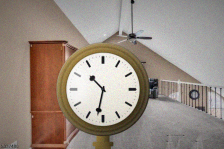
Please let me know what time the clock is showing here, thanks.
10:32
